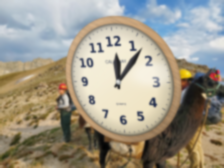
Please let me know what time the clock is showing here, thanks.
12:07
